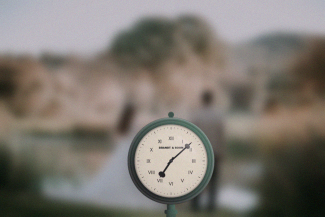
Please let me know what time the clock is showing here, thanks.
7:08
